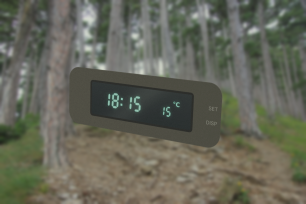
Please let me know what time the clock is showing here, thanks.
18:15
